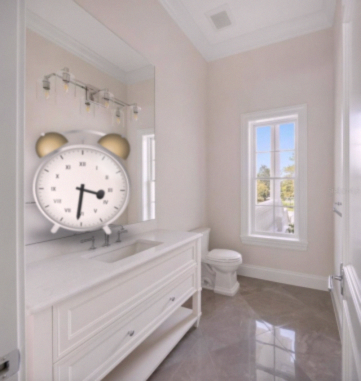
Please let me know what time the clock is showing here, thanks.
3:31
